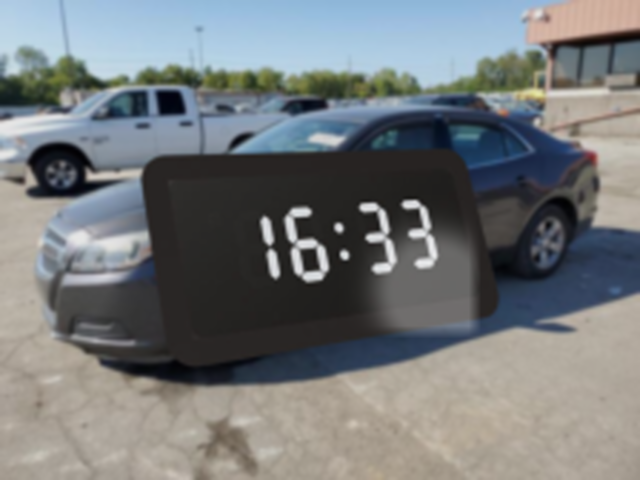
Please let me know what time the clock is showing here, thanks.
16:33
